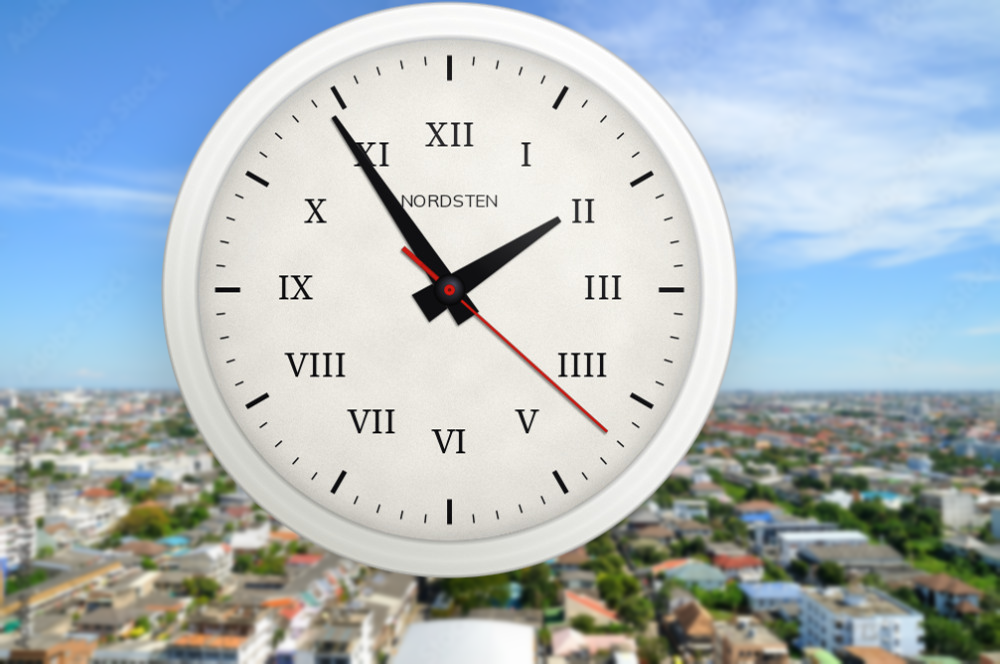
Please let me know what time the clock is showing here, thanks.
1:54:22
